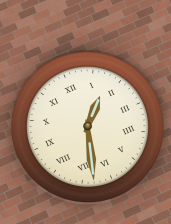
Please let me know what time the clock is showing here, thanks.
1:33
